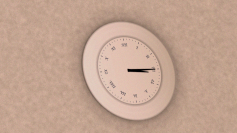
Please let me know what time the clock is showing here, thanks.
3:15
